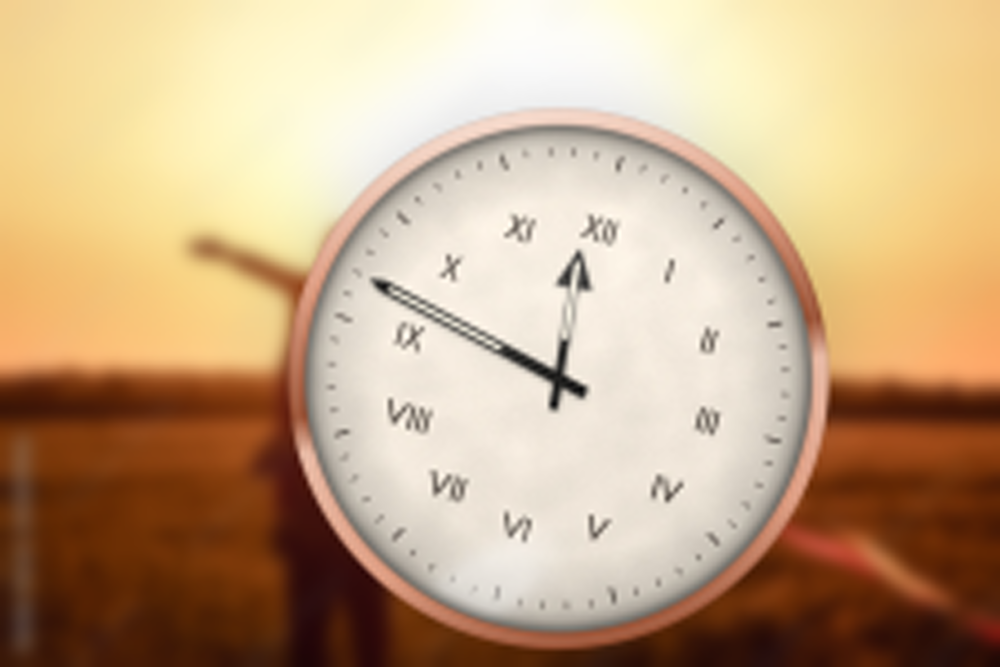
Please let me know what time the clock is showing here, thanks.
11:47
